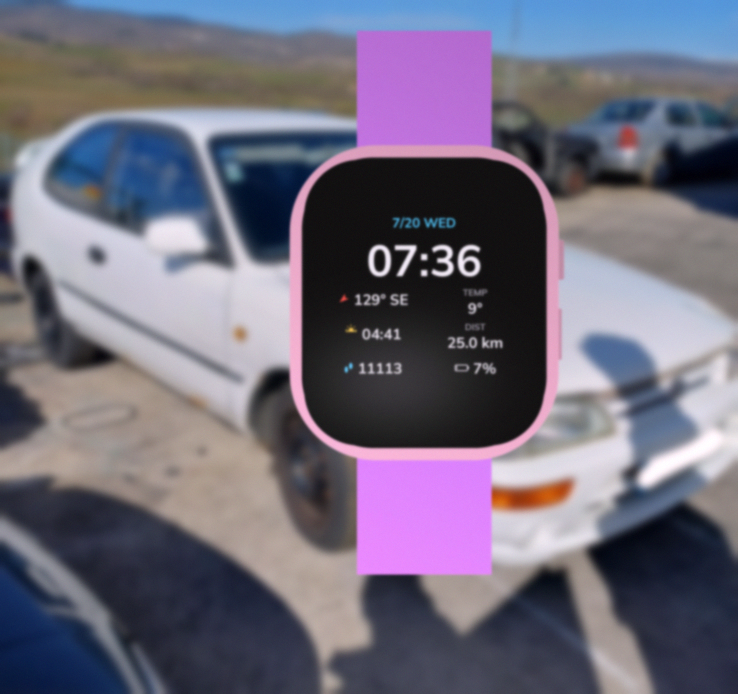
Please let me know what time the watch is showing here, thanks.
7:36
